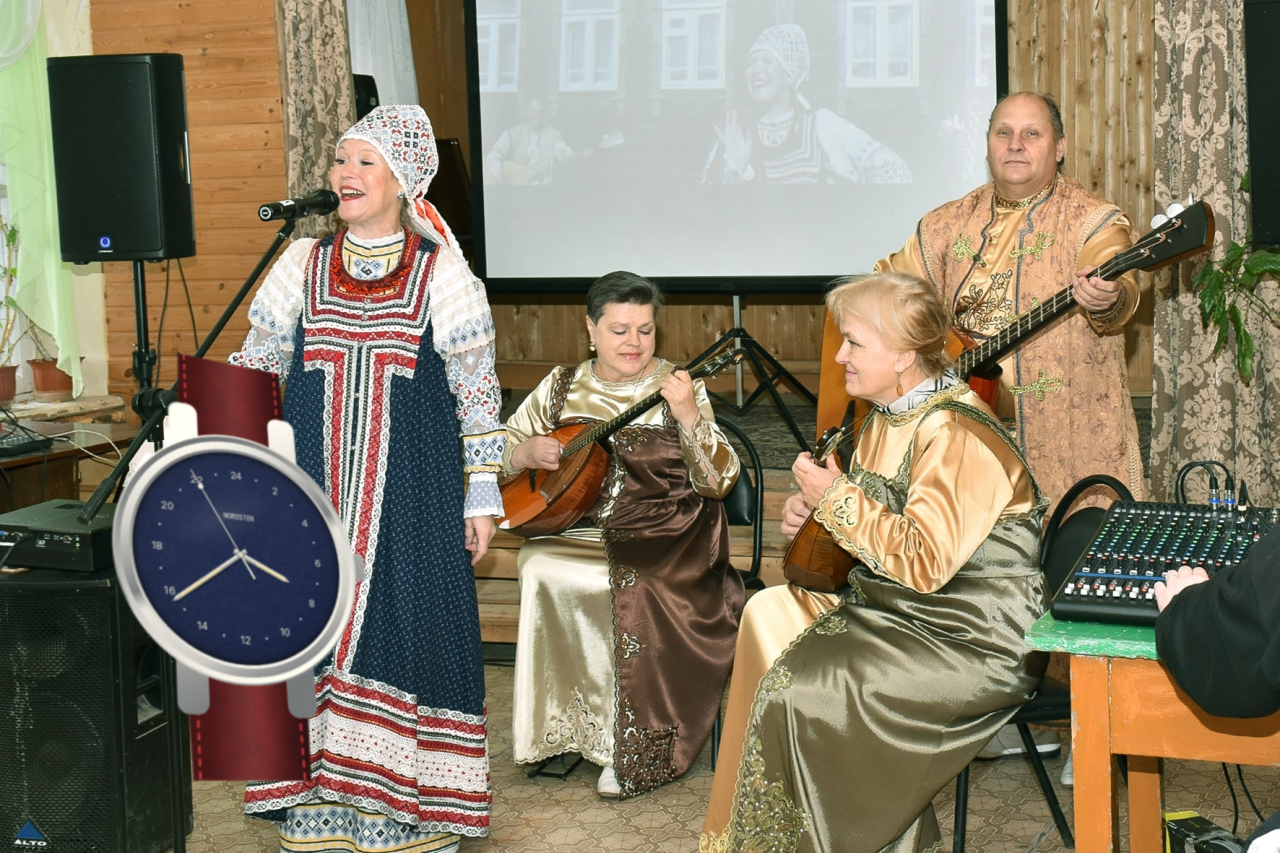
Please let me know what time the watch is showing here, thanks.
7:38:55
